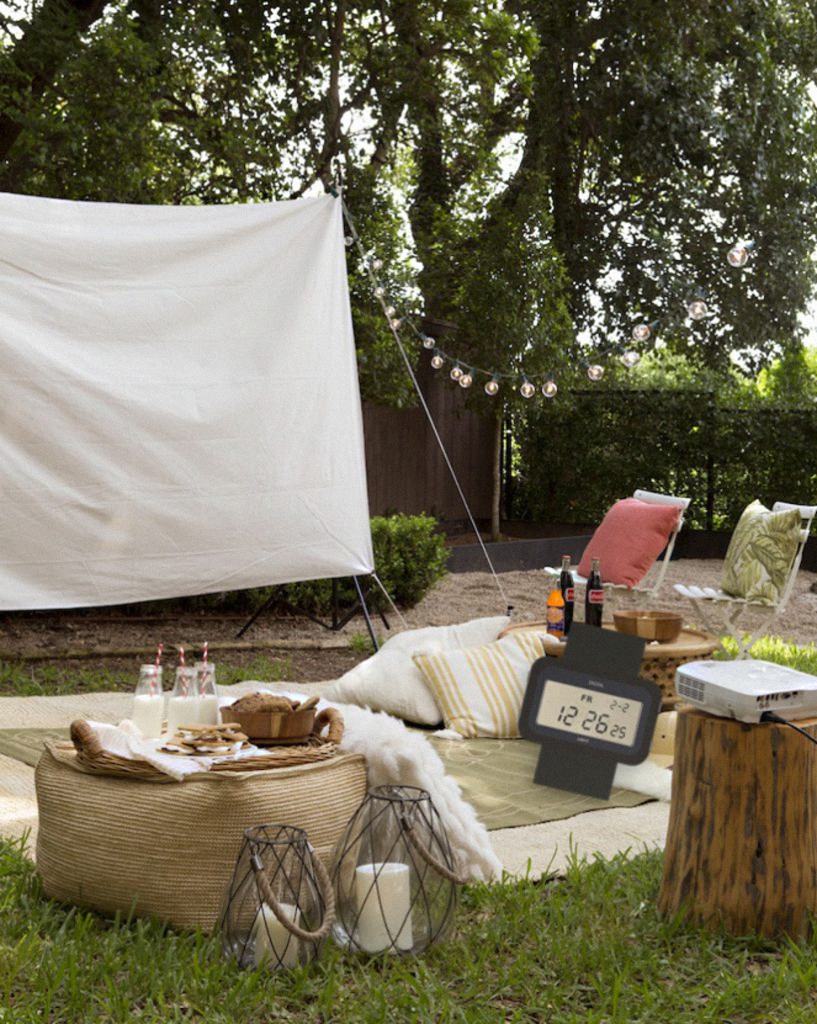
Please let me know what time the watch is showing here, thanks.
12:26:25
